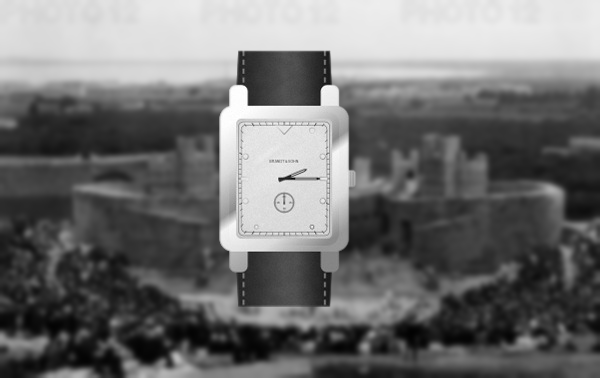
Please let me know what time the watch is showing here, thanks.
2:15
